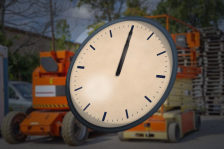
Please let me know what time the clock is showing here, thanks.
12:00
